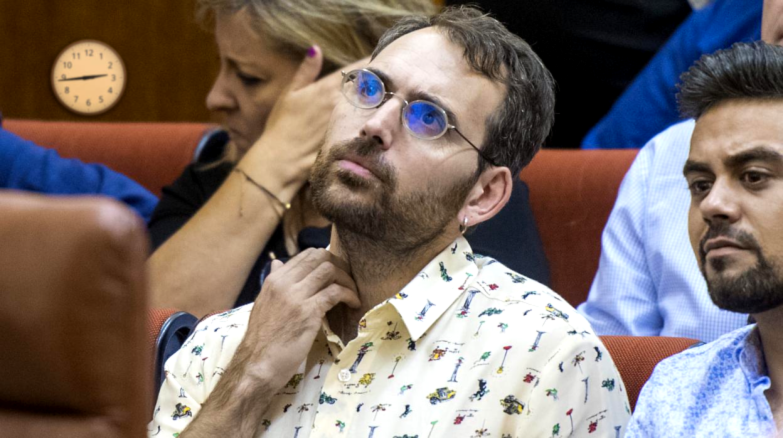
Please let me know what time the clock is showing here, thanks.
2:44
